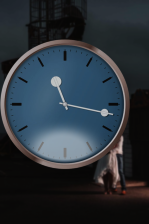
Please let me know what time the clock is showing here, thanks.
11:17
